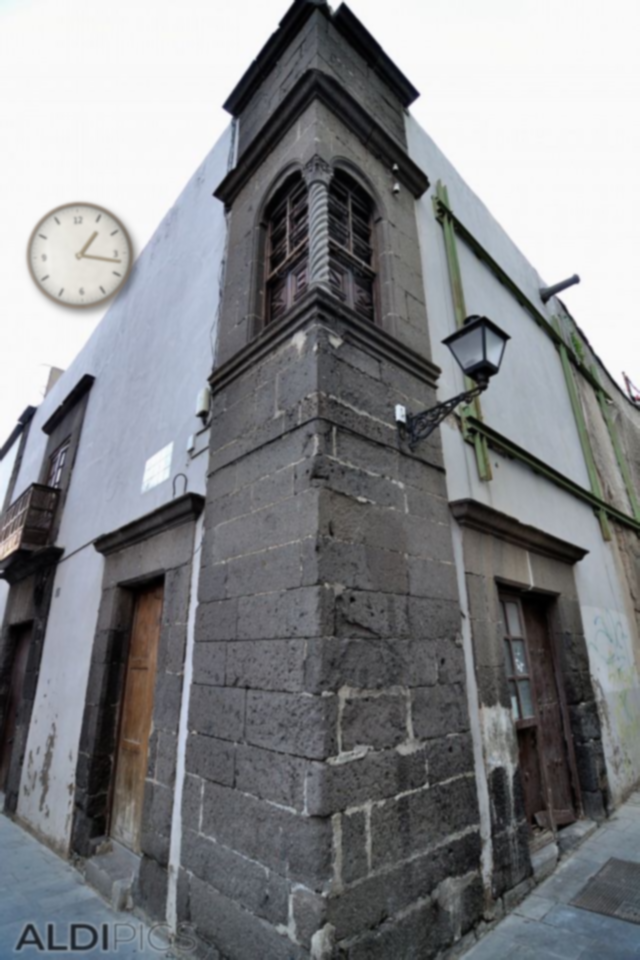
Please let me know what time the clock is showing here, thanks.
1:17
